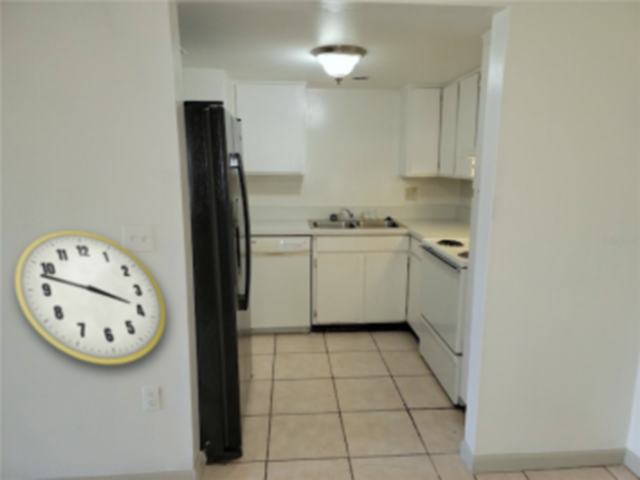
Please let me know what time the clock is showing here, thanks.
3:48
